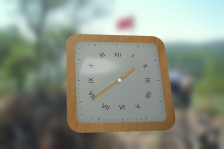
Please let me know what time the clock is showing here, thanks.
1:39
